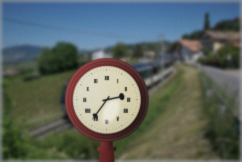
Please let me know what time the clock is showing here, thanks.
2:36
